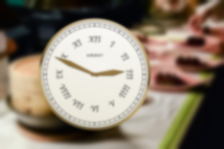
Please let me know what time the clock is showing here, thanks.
2:49
